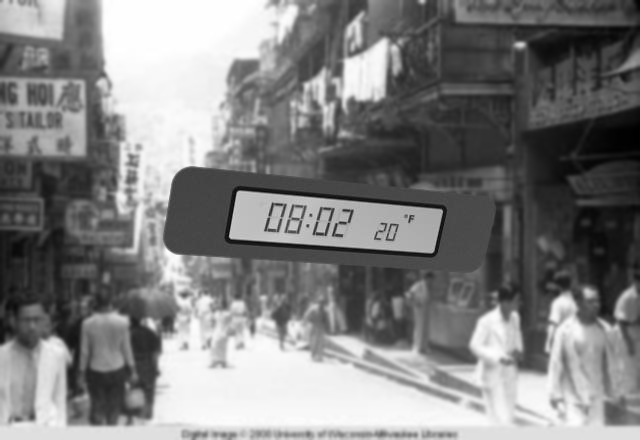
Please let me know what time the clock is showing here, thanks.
8:02
